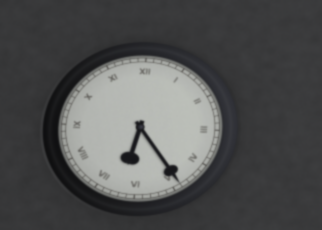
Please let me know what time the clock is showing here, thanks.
6:24
